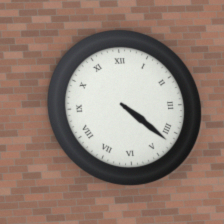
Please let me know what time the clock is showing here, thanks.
4:22
